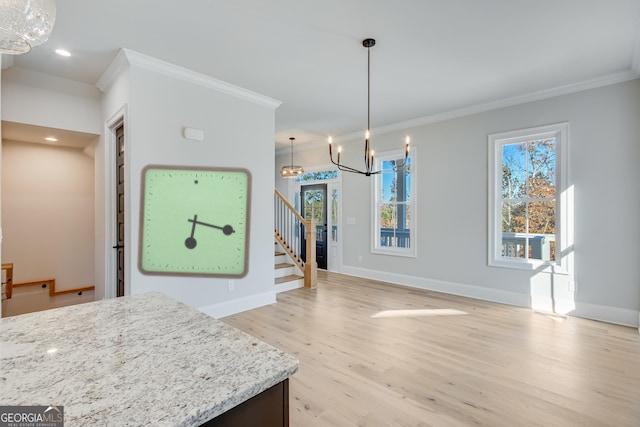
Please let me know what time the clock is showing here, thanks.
6:17
